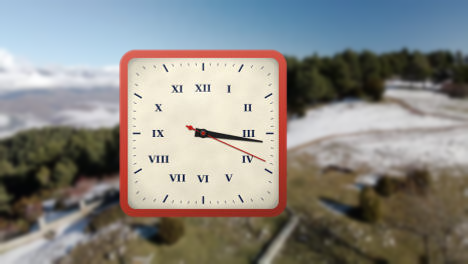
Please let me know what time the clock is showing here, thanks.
3:16:19
